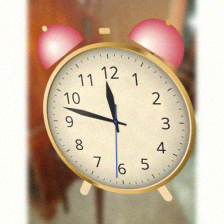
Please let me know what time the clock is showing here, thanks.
11:47:31
